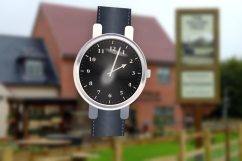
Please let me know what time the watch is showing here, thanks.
2:03
